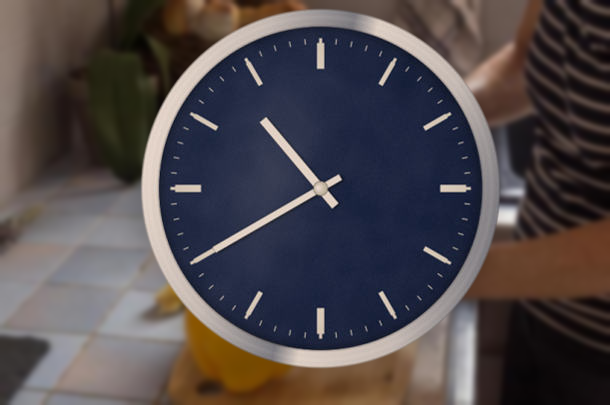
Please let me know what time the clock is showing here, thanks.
10:40
